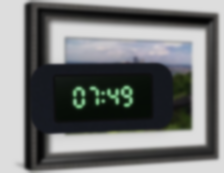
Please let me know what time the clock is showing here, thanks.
7:49
